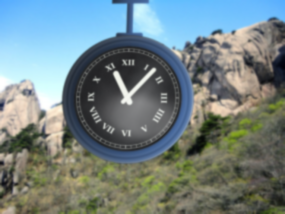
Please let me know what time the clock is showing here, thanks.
11:07
